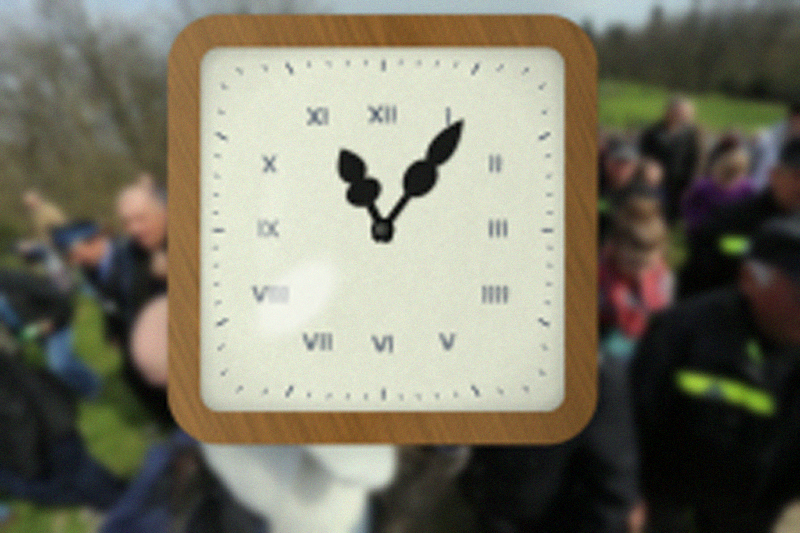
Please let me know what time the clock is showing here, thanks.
11:06
